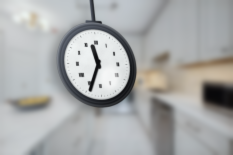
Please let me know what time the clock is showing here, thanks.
11:34
